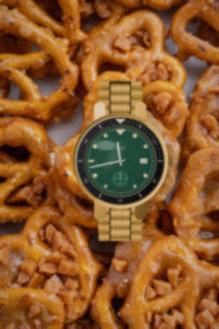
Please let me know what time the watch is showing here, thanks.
11:43
